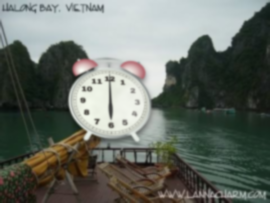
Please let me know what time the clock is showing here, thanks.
6:00
